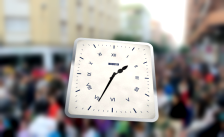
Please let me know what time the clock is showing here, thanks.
1:34
